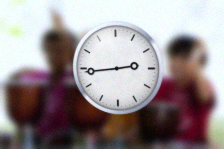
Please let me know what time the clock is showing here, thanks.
2:44
